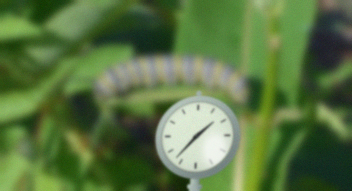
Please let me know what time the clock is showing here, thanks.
1:37
